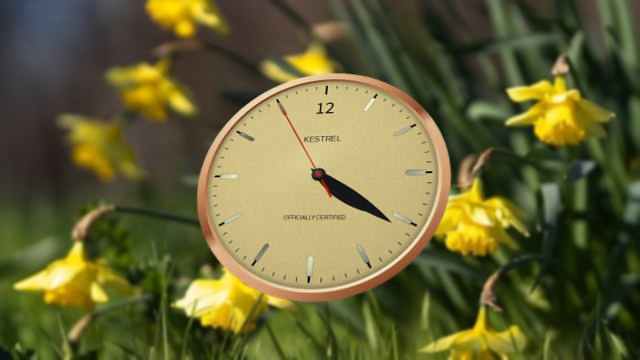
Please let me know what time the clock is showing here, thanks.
4:20:55
